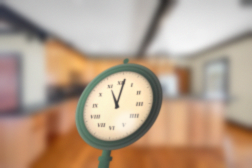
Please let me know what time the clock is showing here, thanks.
11:01
